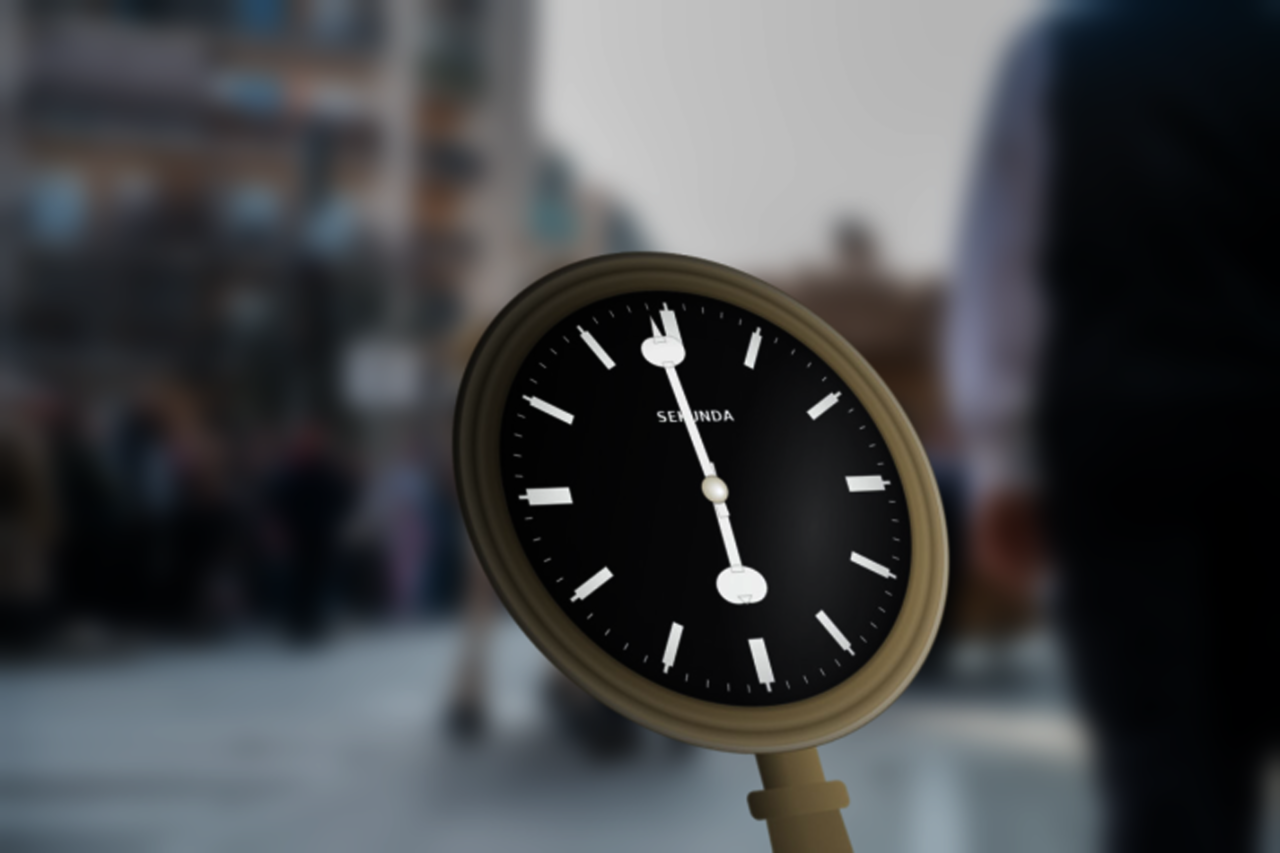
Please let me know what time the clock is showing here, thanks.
5:59
